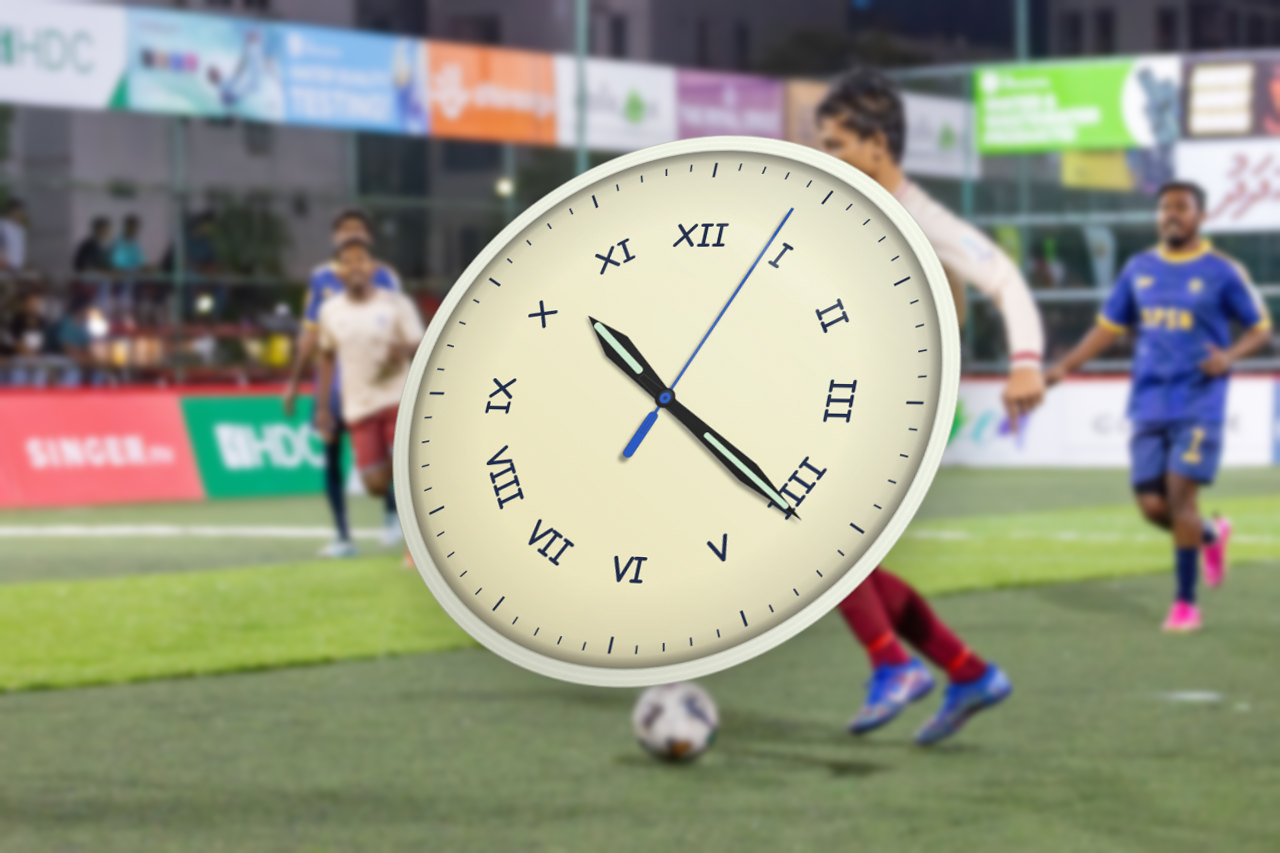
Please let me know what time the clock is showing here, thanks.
10:21:04
